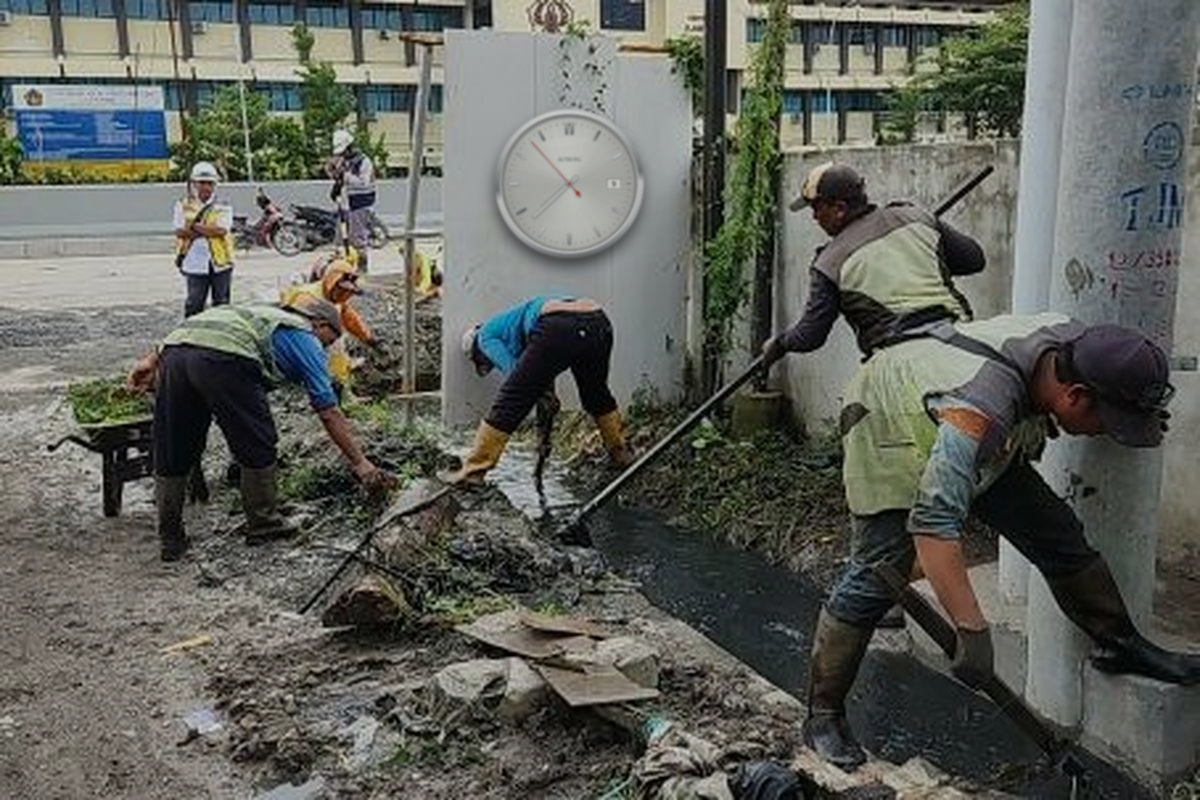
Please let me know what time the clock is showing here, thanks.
7:37:53
